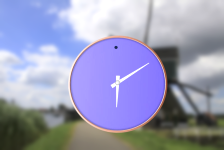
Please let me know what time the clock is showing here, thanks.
6:10
